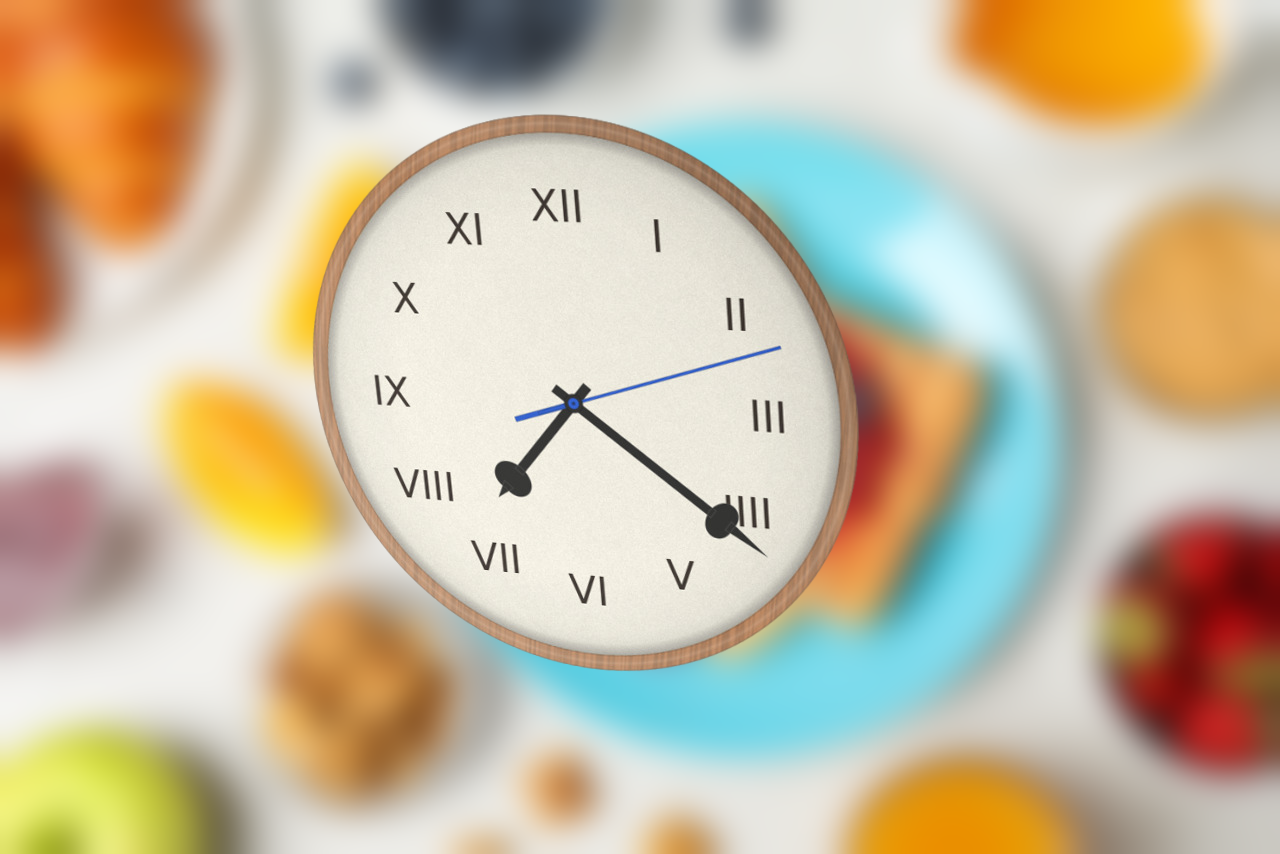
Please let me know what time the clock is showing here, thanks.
7:21:12
